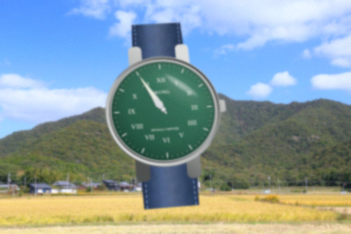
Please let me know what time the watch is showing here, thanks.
10:55
